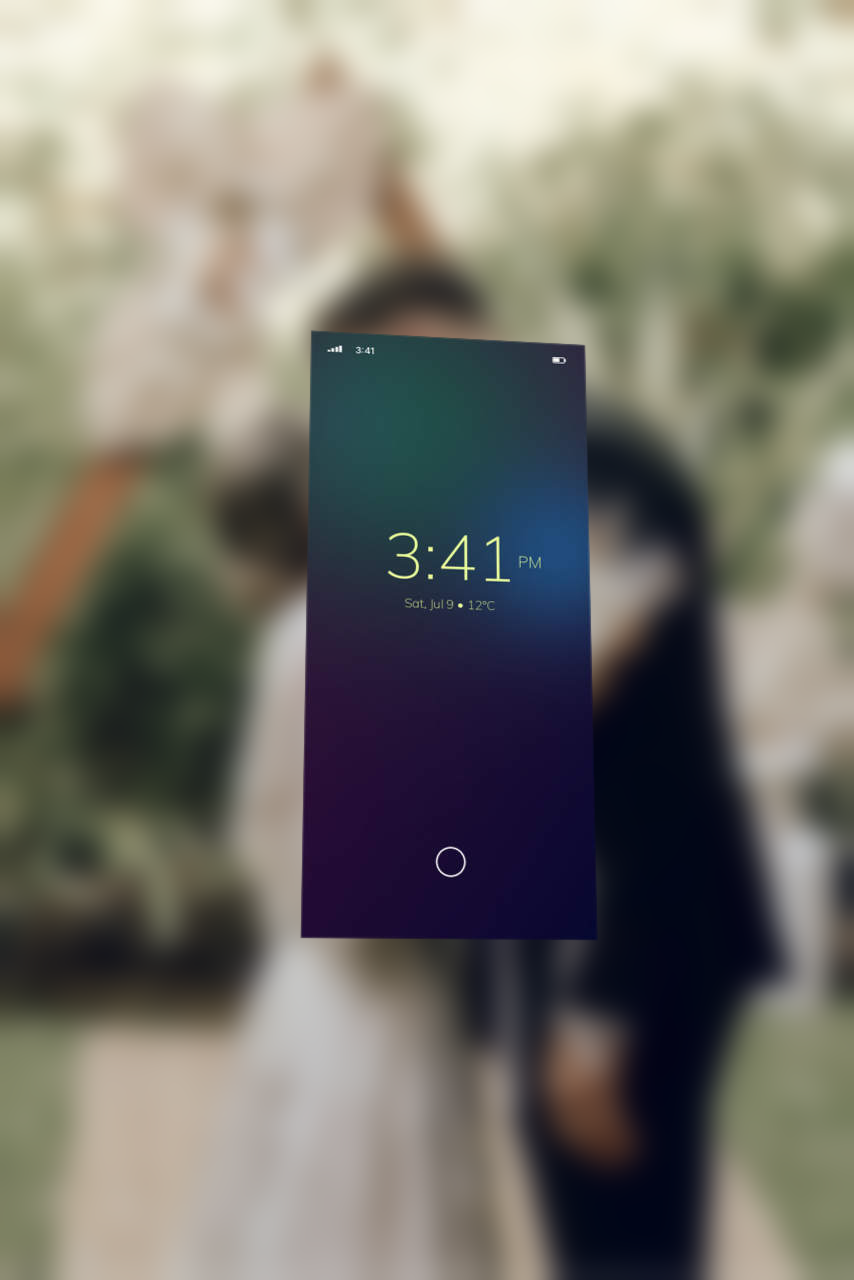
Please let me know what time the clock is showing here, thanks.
3:41
